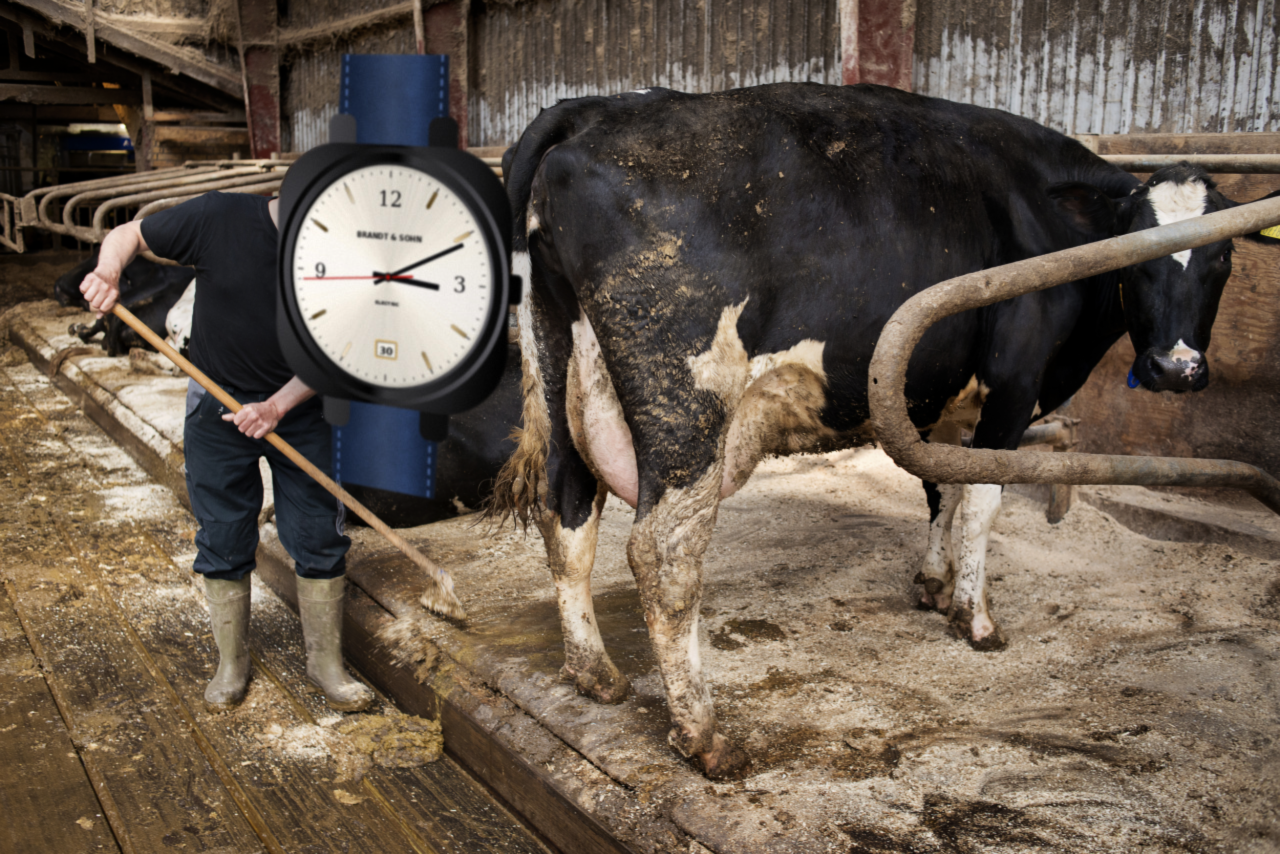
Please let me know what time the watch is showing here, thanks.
3:10:44
